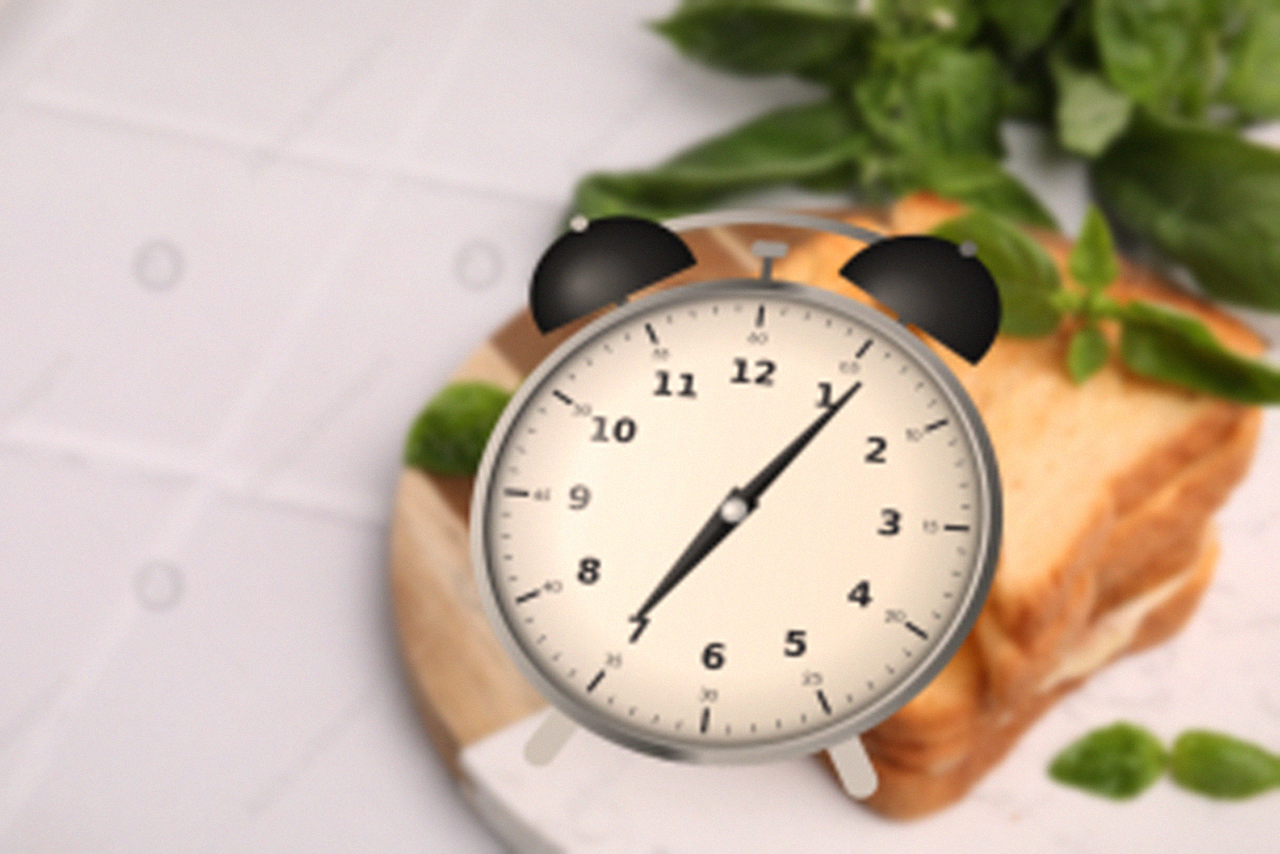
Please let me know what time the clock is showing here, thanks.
7:06
